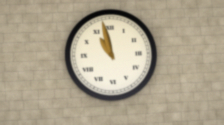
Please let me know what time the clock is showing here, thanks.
10:58
